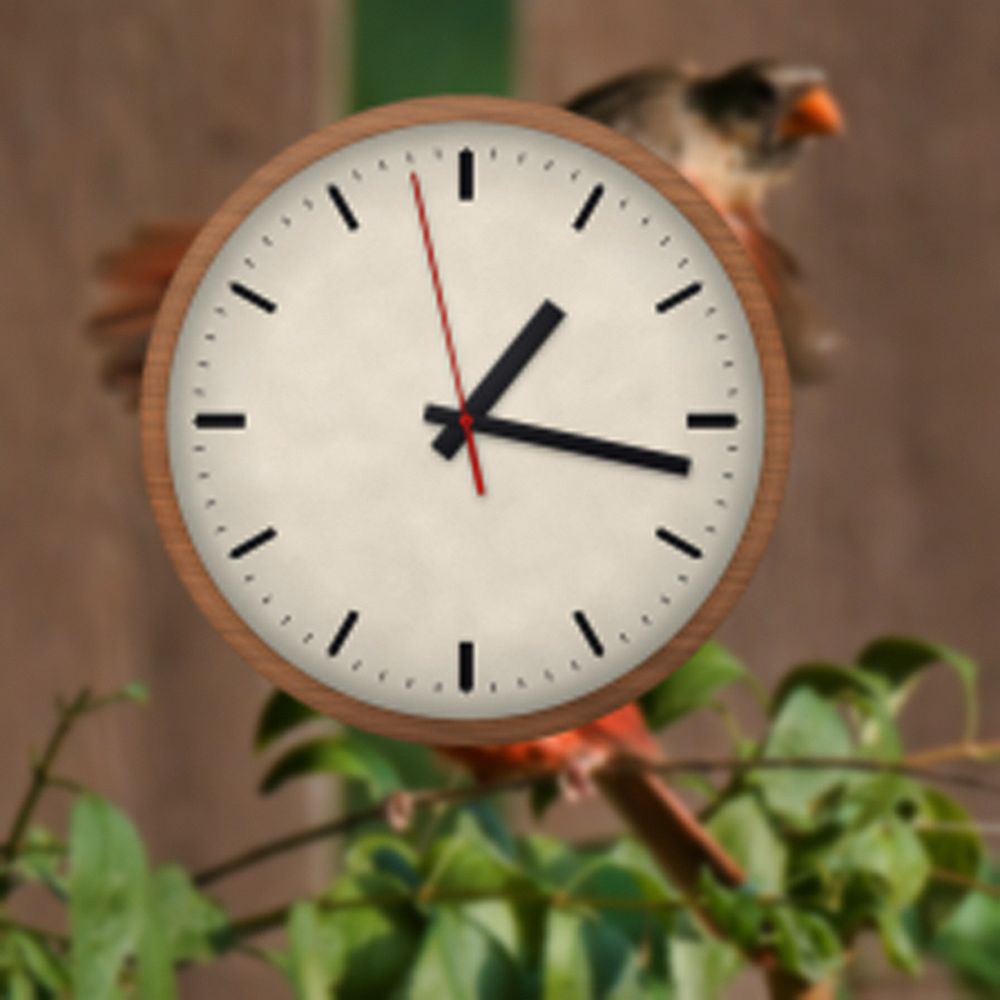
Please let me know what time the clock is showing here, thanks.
1:16:58
